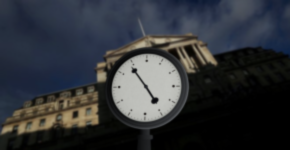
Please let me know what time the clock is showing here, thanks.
4:54
